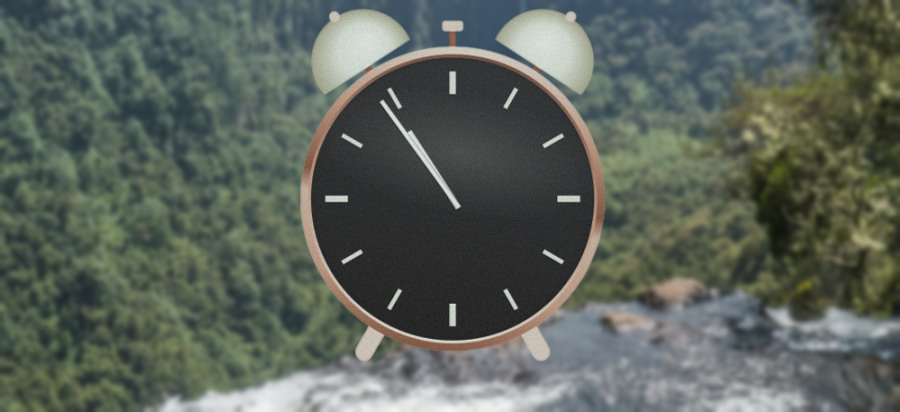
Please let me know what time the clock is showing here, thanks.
10:54
